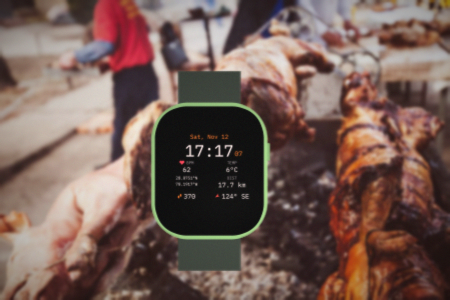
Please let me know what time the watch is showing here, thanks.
17:17
